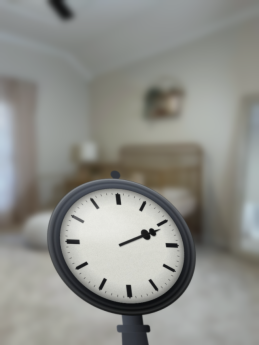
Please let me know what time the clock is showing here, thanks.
2:11
